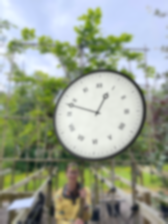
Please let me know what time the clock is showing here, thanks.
12:48
